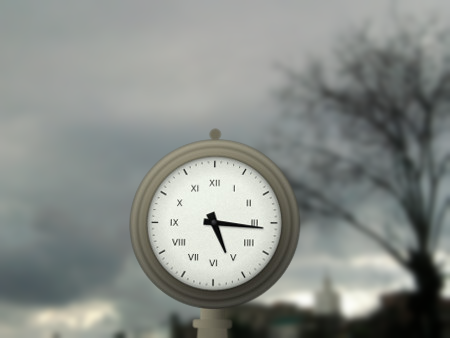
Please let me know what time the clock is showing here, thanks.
5:16
